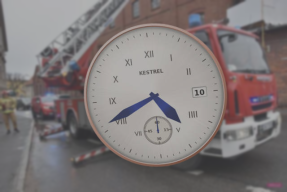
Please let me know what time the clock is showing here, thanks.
4:41
